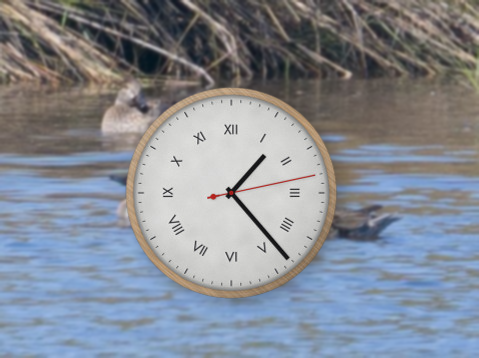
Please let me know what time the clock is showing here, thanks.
1:23:13
